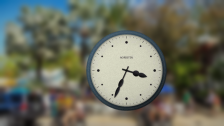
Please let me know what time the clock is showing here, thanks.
3:34
